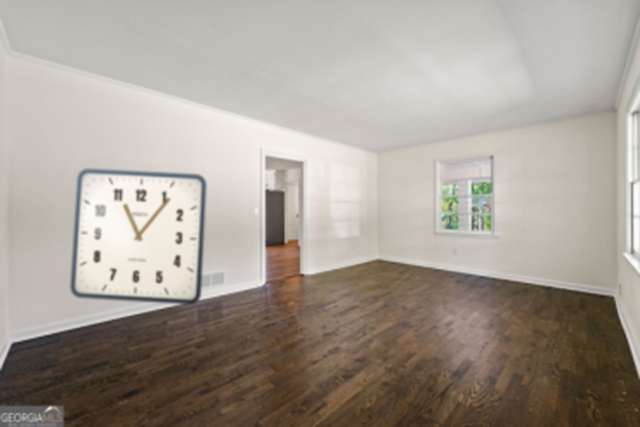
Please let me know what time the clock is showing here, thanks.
11:06
